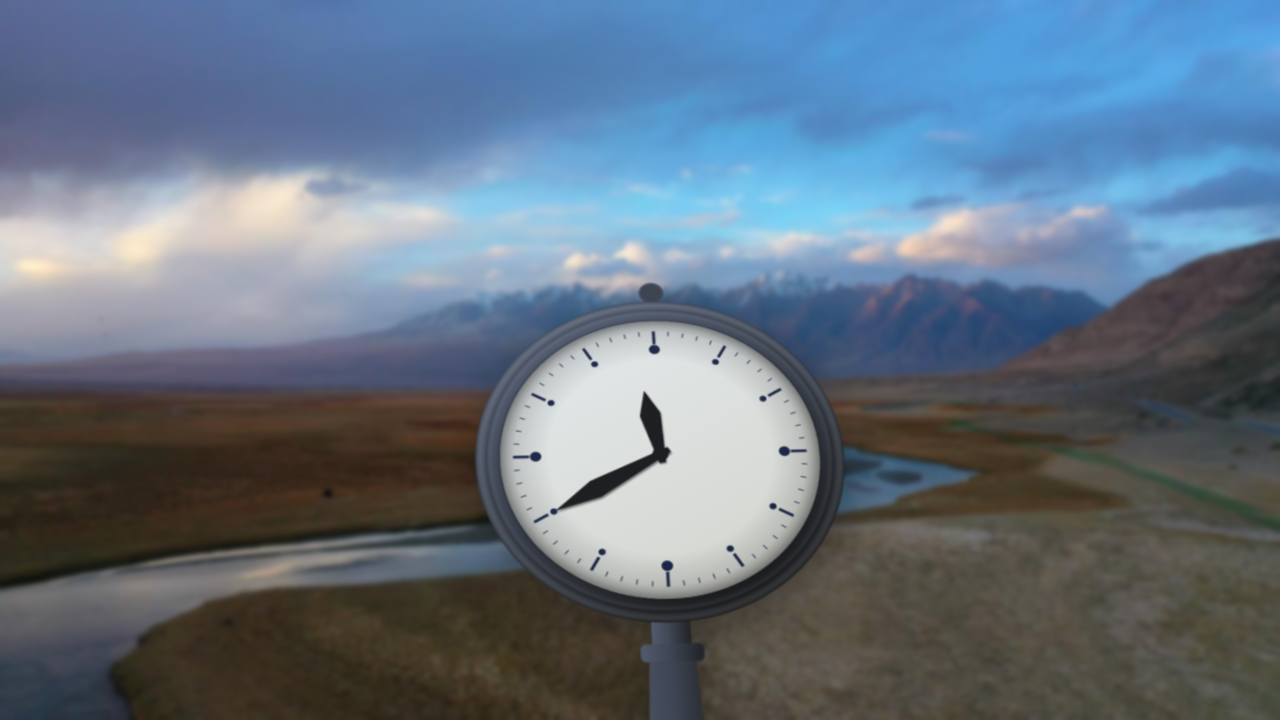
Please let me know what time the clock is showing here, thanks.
11:40
